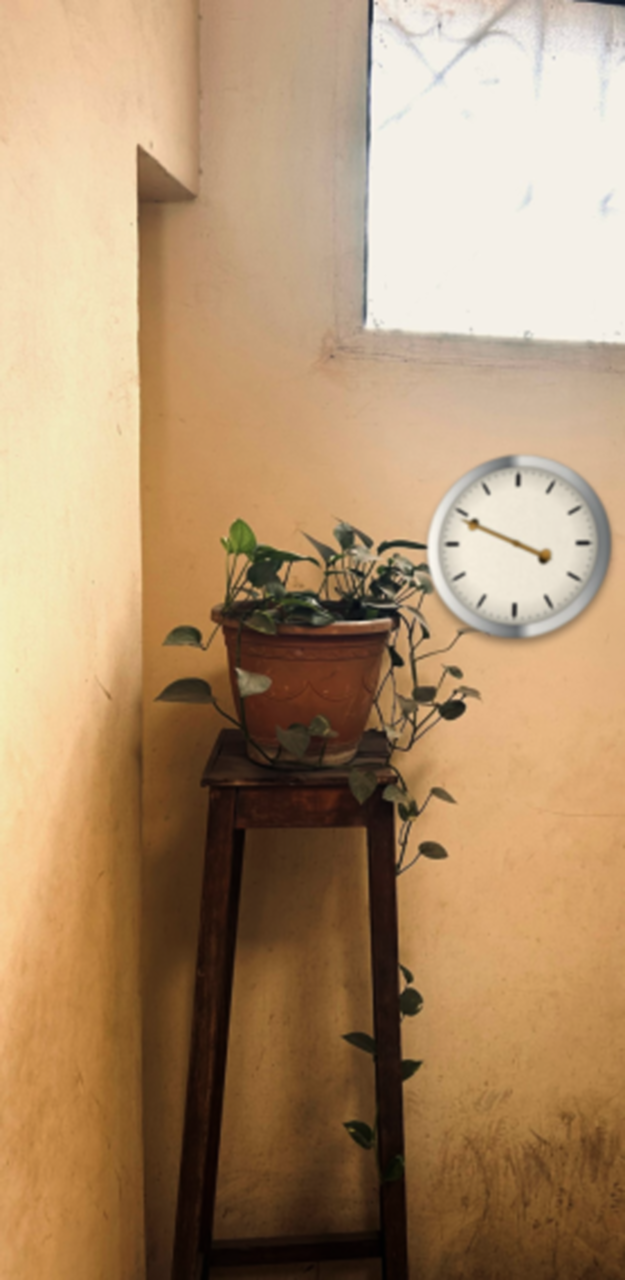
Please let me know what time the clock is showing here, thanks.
3:49
